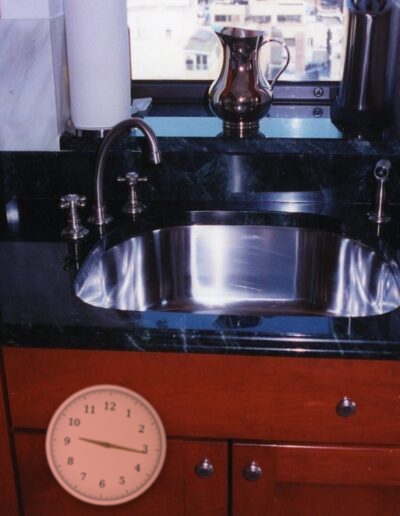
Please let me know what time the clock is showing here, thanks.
9:16
